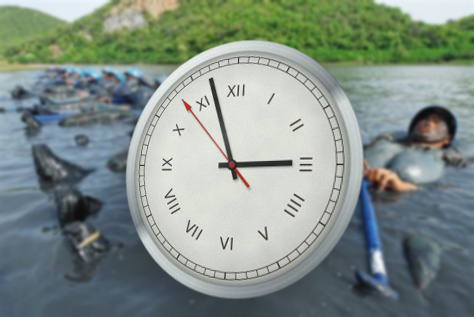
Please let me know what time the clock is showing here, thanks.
2:56:53
